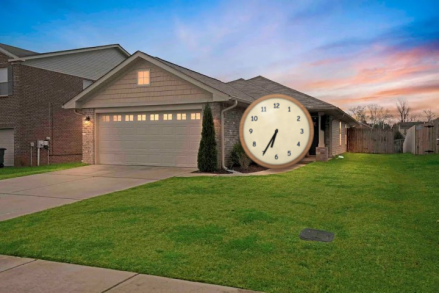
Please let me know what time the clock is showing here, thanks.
6:35
